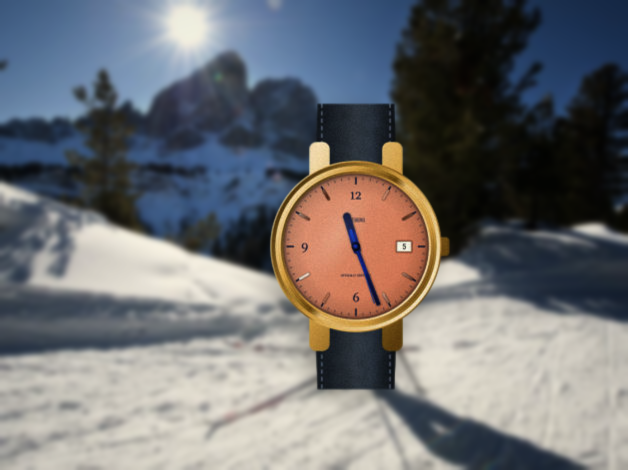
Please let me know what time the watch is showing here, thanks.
11:26:27
